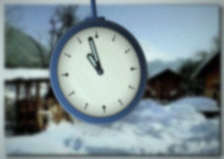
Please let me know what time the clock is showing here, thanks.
10:58
